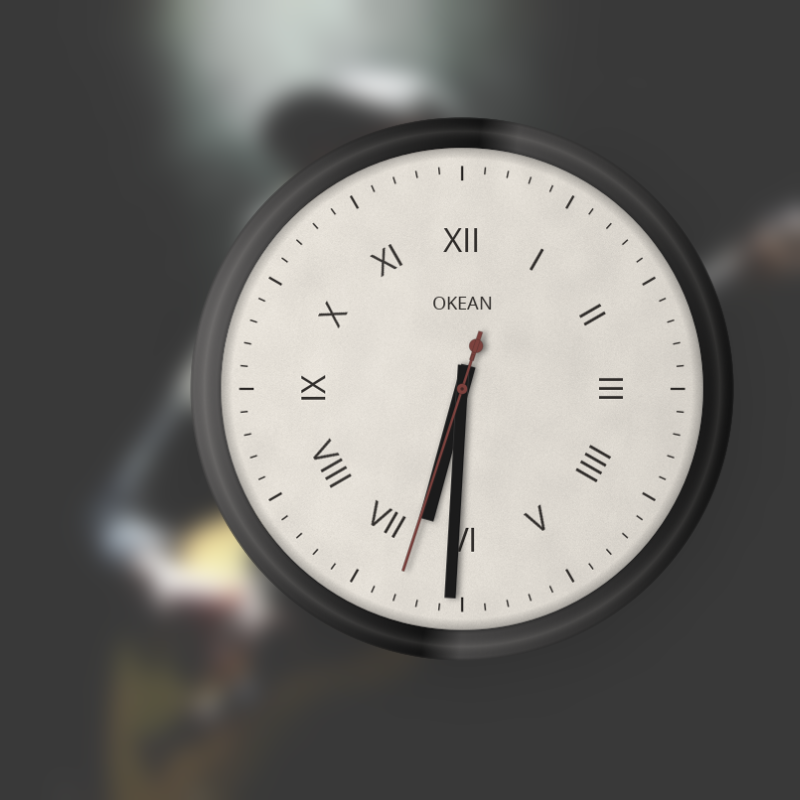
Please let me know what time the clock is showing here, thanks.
6:30:33
